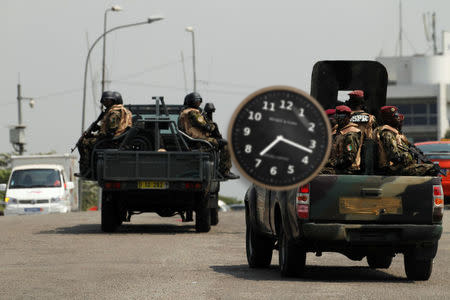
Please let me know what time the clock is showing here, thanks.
7:17
